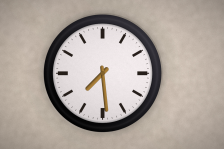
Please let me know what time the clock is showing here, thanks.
7:29
